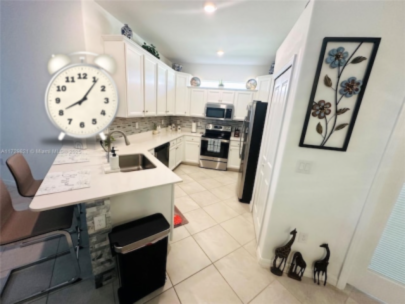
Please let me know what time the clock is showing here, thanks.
8:06
